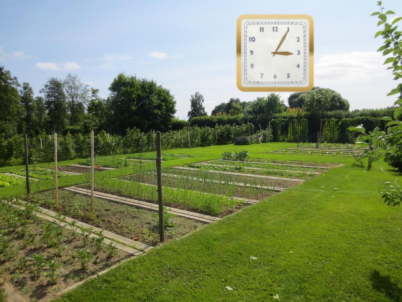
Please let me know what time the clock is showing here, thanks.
3:05
